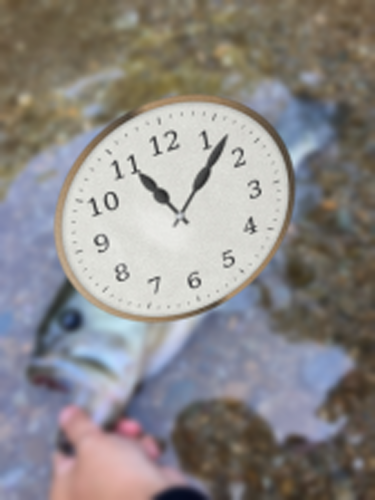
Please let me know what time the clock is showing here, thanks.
11:07
